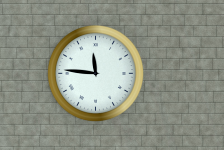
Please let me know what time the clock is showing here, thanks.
11:46
